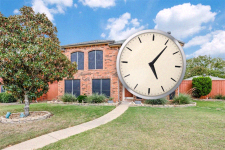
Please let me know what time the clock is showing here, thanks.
5:06
